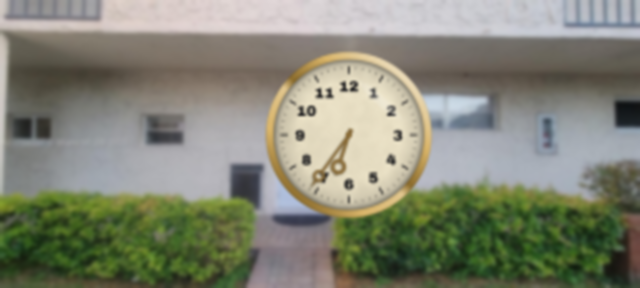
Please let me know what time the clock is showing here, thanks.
6:36
